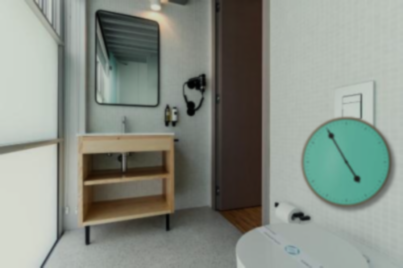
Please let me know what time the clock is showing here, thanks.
4:55
